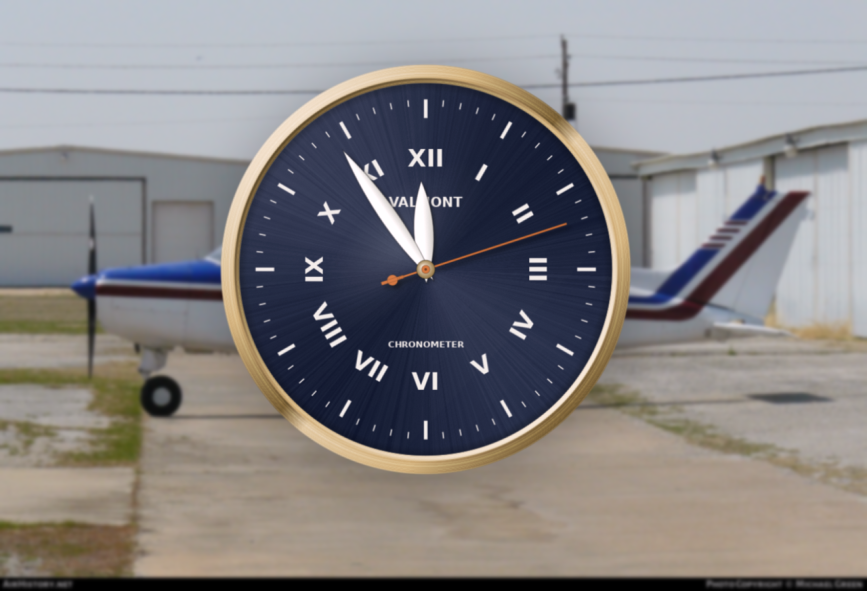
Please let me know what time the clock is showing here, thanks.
11:54:12
